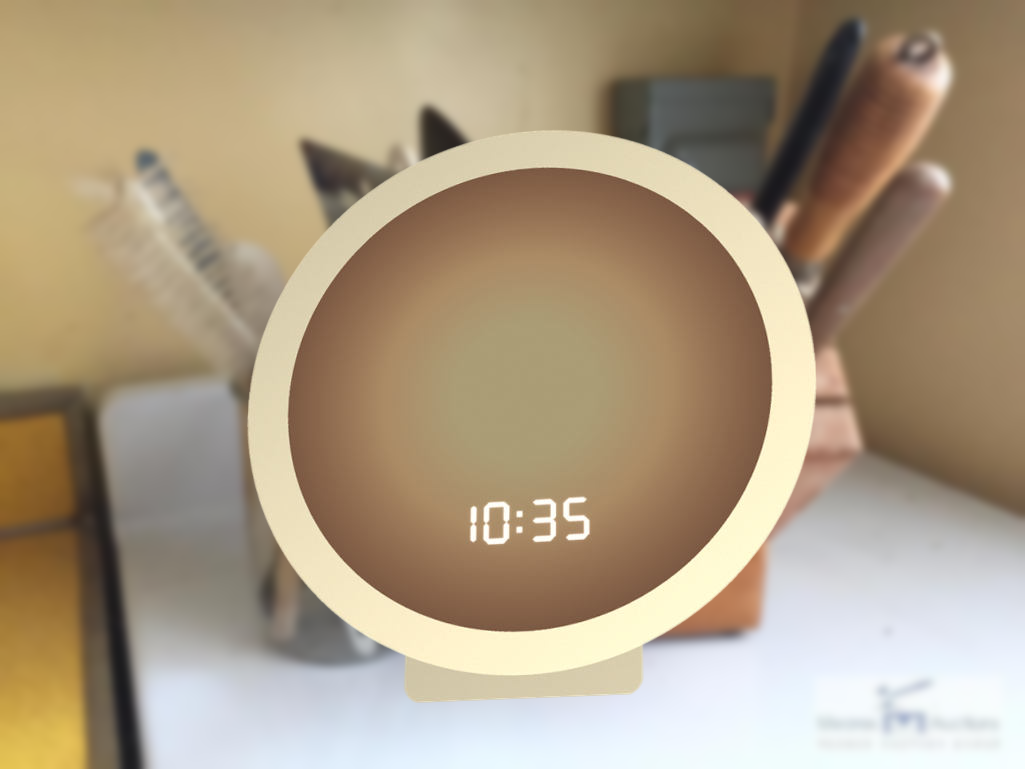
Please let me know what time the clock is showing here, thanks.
10:35
